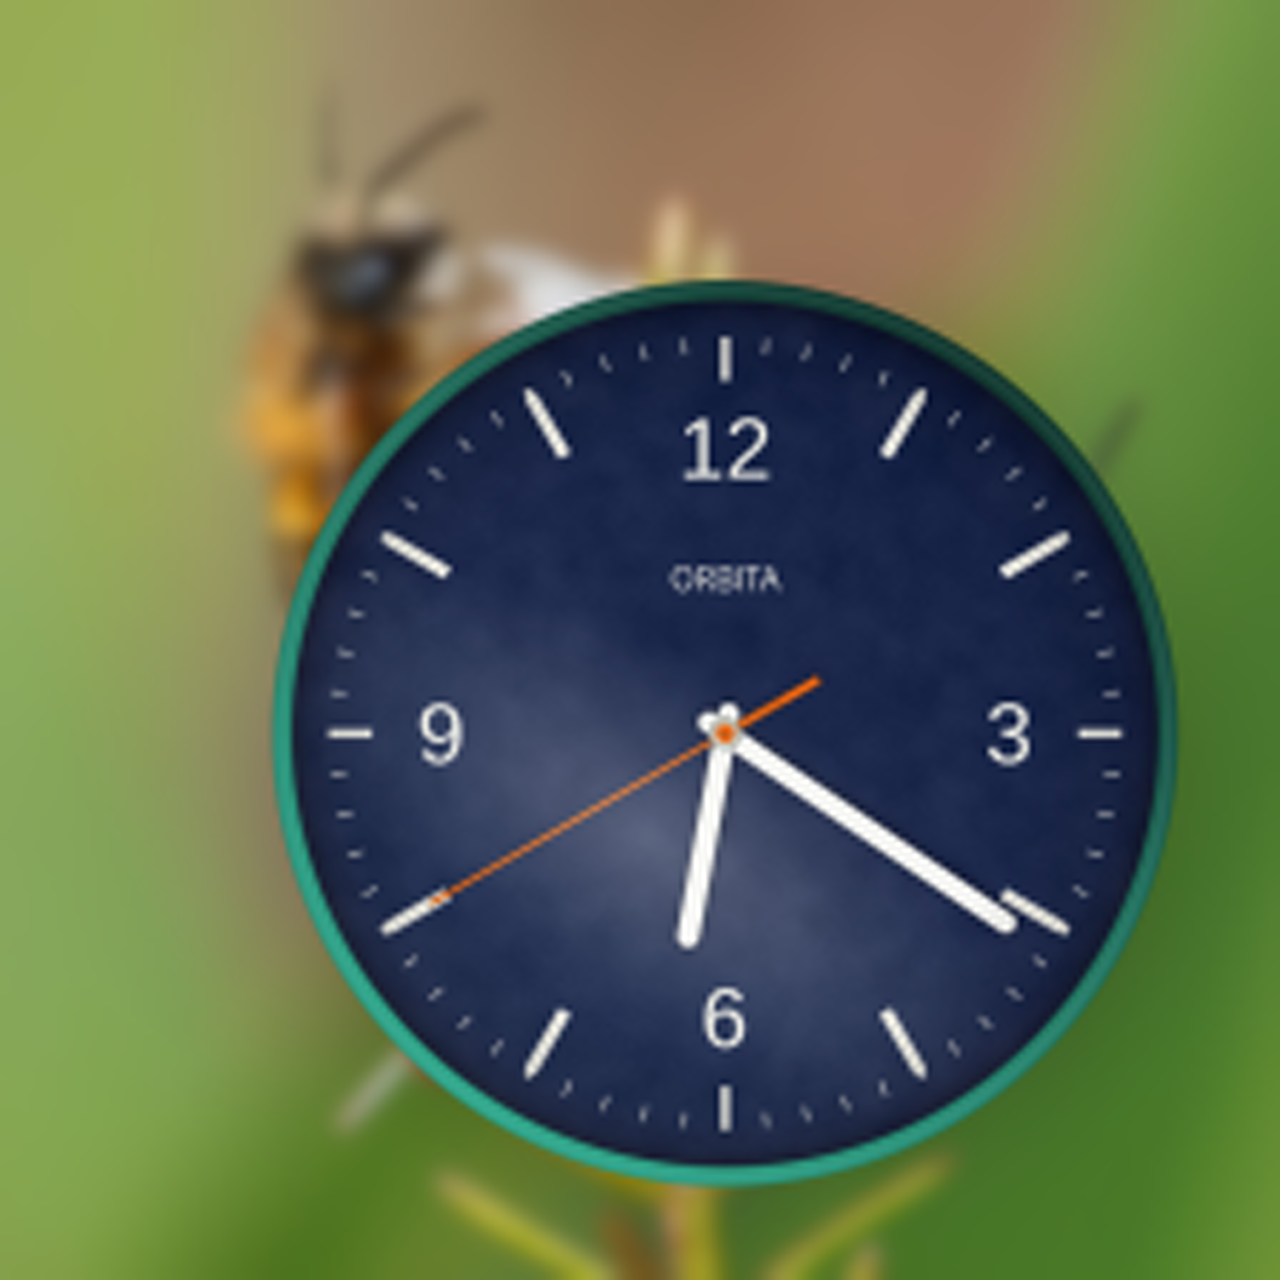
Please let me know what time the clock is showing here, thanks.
6:20:40
